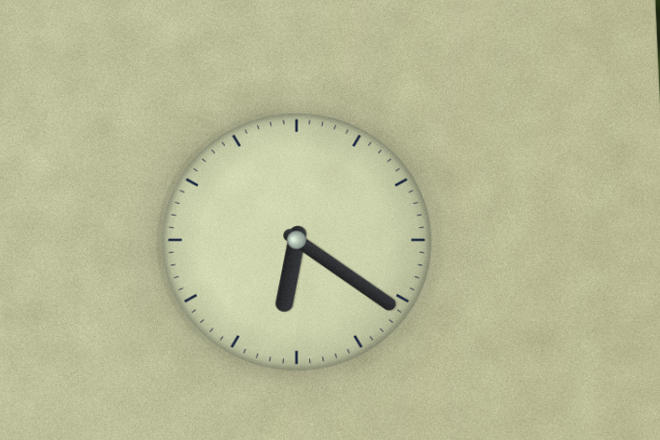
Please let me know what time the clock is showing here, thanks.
6:21
